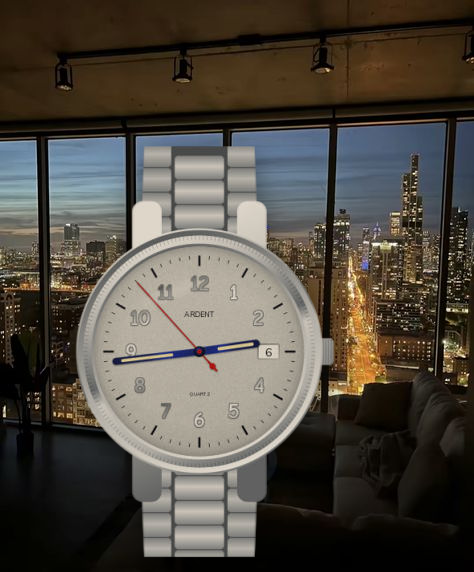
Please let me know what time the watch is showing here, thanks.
2:43:53
